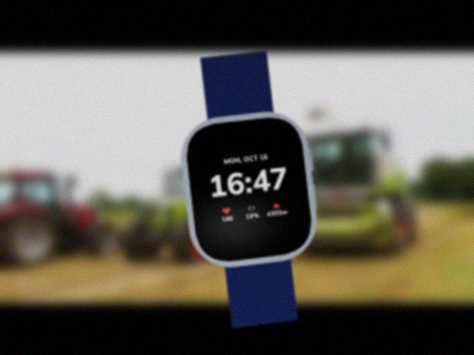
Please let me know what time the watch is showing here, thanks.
16:47
